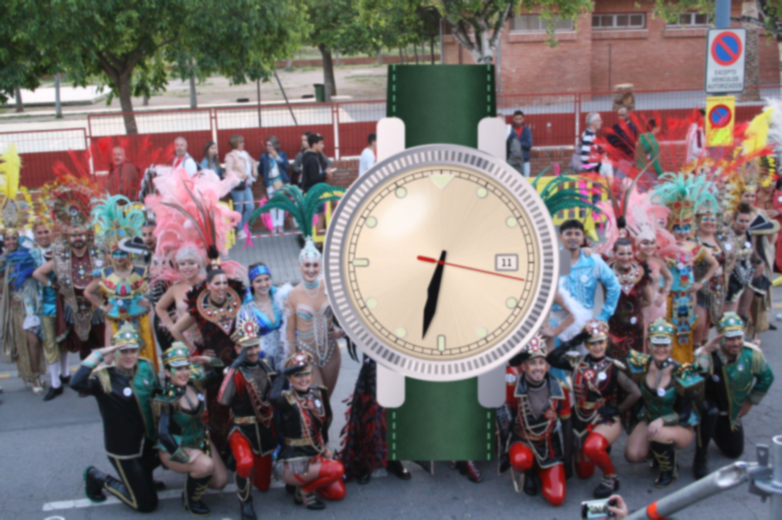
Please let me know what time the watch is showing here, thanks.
6:32:17
